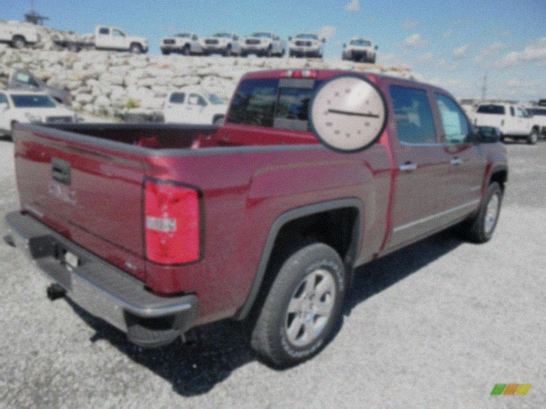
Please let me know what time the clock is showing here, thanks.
9:16
